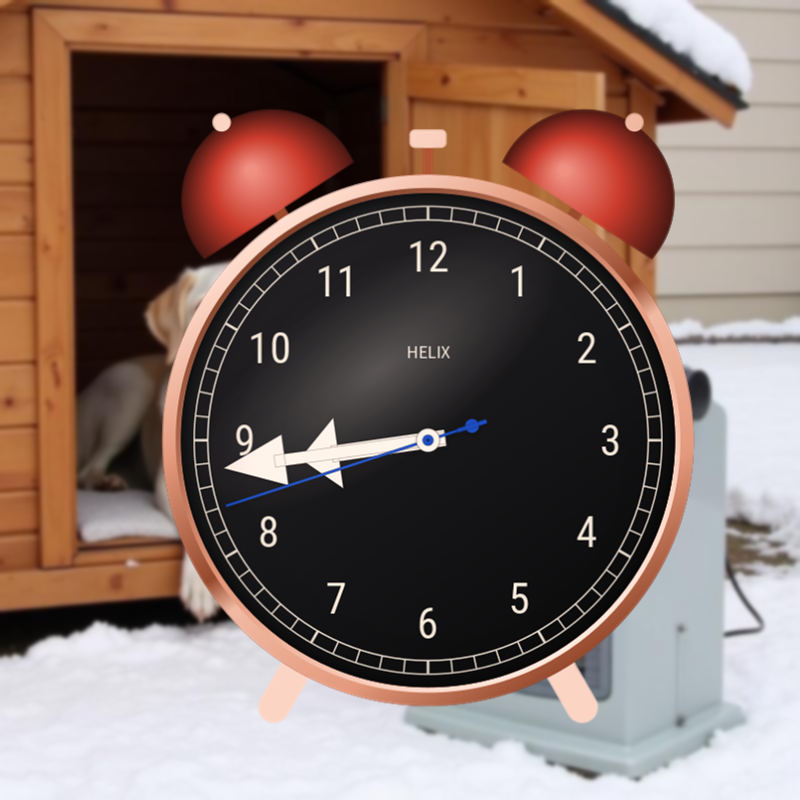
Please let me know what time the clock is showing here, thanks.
8:43:42
